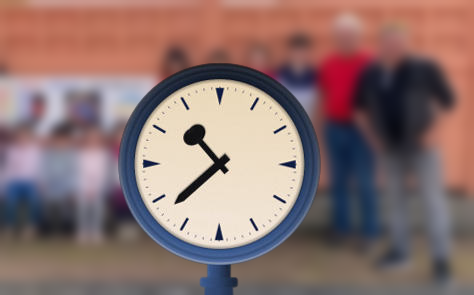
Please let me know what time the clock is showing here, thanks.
10:38
